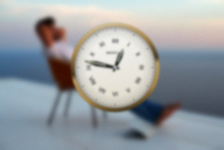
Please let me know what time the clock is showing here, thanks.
12:47
